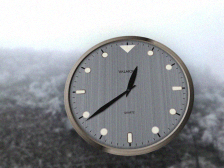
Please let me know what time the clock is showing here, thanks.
12:39
